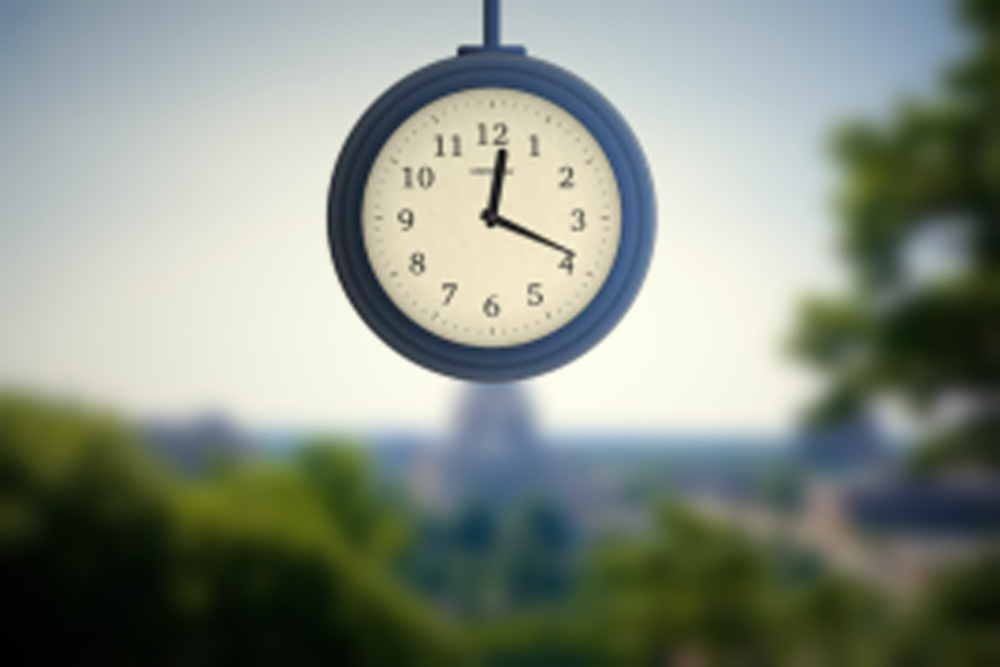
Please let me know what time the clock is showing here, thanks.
12:19
